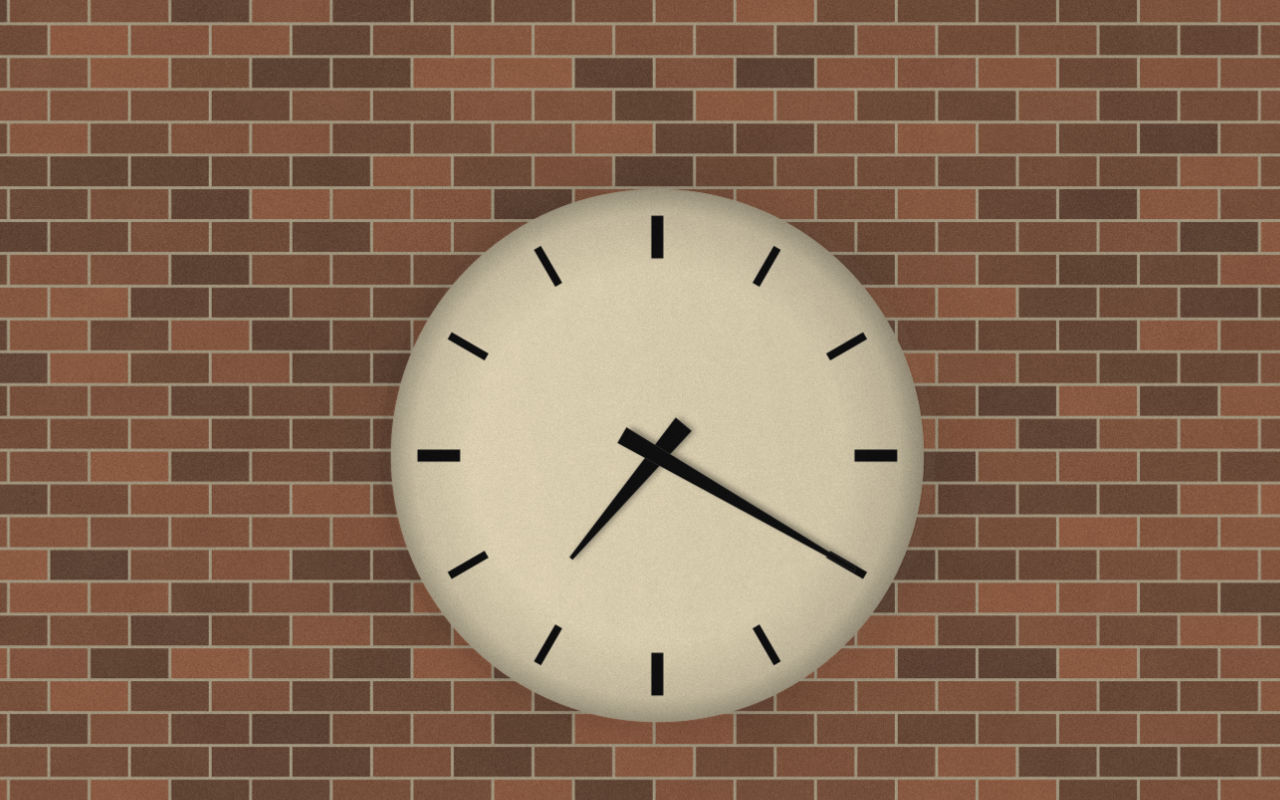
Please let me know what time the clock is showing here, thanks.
7:20
